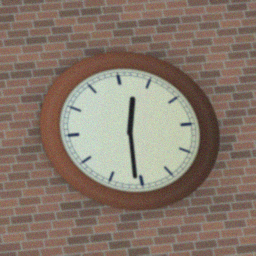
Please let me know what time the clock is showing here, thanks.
12:31
